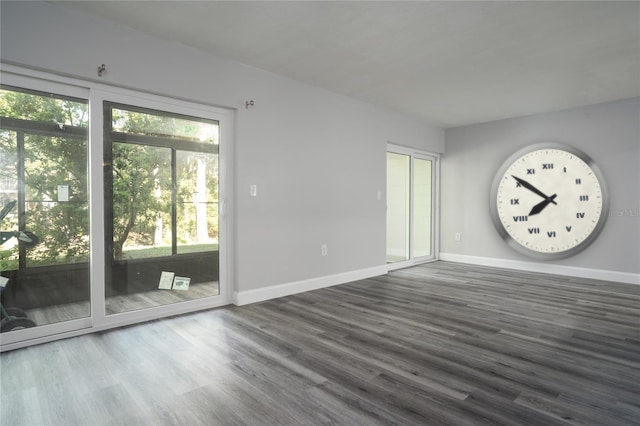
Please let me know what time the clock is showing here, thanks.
7:51
